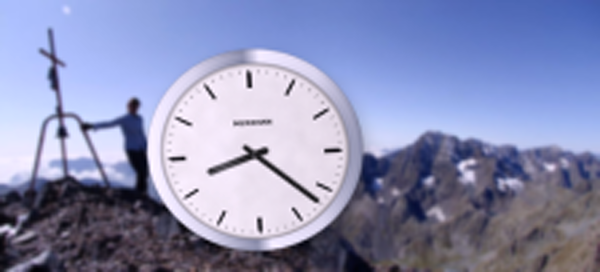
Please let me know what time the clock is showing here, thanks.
8:22
